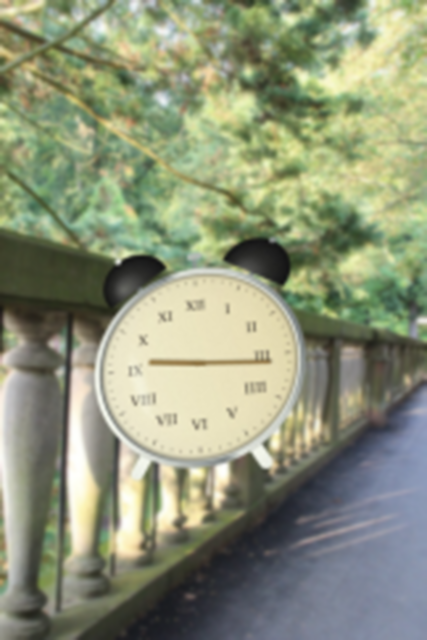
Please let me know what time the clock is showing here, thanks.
9:16
